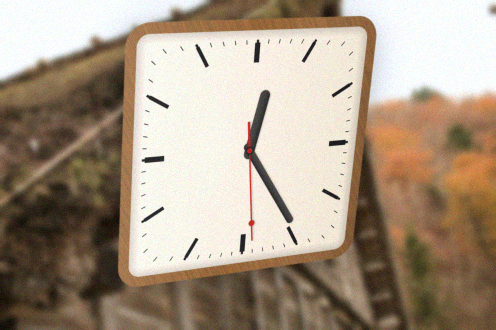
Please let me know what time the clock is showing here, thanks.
12:24:29
